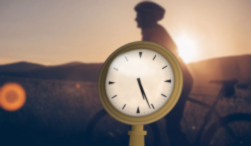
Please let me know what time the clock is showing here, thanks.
5:26
